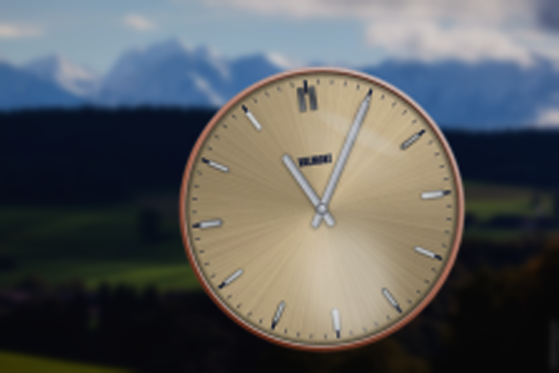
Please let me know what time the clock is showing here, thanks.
11:05
